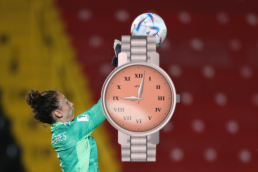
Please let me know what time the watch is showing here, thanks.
9:02
